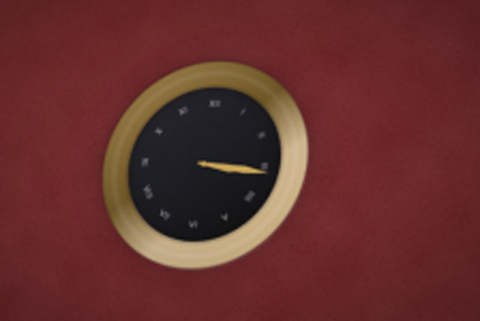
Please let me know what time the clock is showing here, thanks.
3:16
